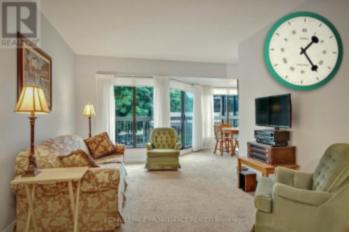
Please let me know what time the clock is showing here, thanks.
1:24
